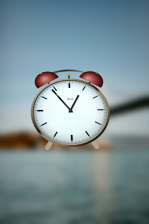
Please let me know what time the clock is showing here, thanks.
12:54
